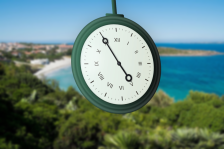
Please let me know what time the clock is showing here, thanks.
4:55
